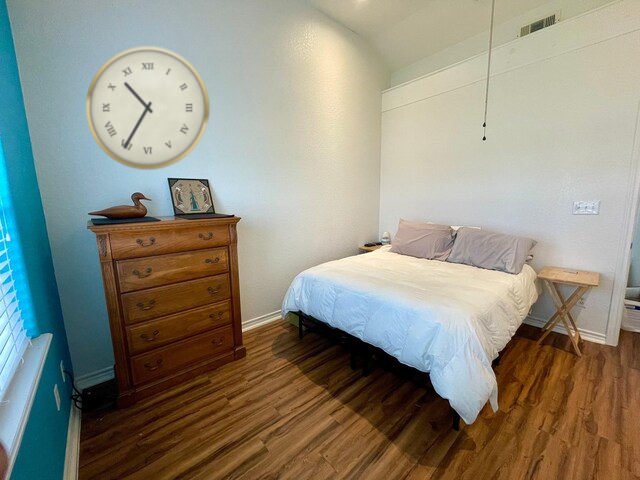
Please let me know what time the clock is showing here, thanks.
10:35
